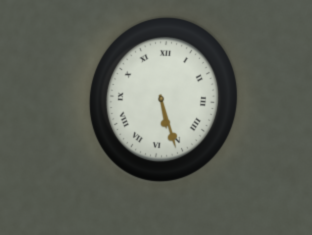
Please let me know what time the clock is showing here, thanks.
5:26
